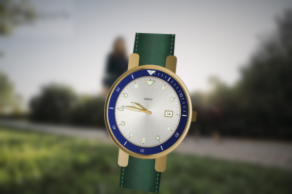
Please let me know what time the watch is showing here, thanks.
9:46
